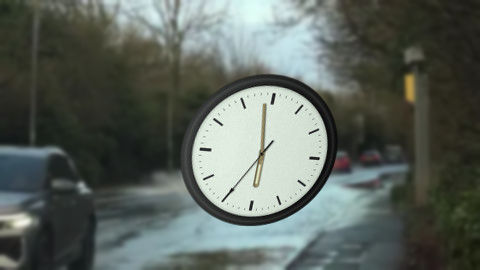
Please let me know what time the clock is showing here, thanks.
5:58:35
